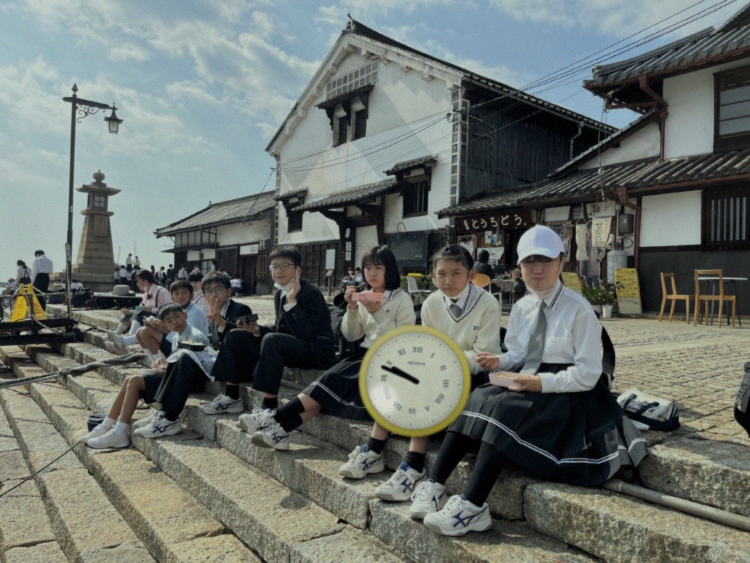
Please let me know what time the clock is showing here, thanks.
9:48
